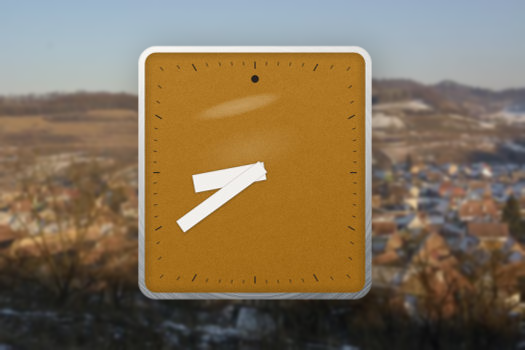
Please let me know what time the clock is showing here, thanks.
8:39
